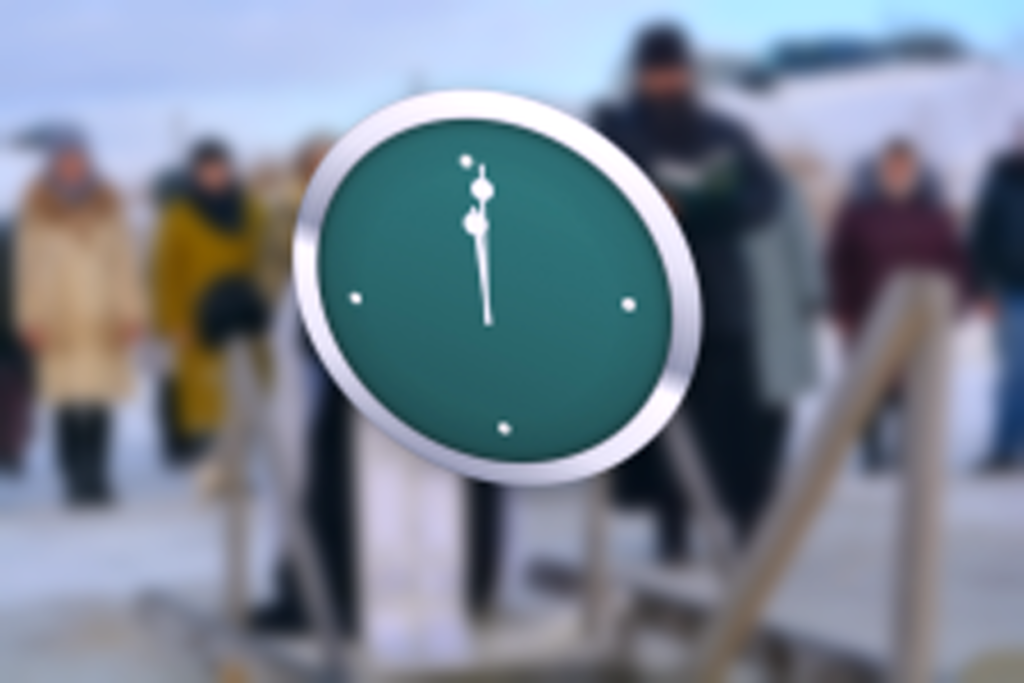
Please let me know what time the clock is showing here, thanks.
12:01
